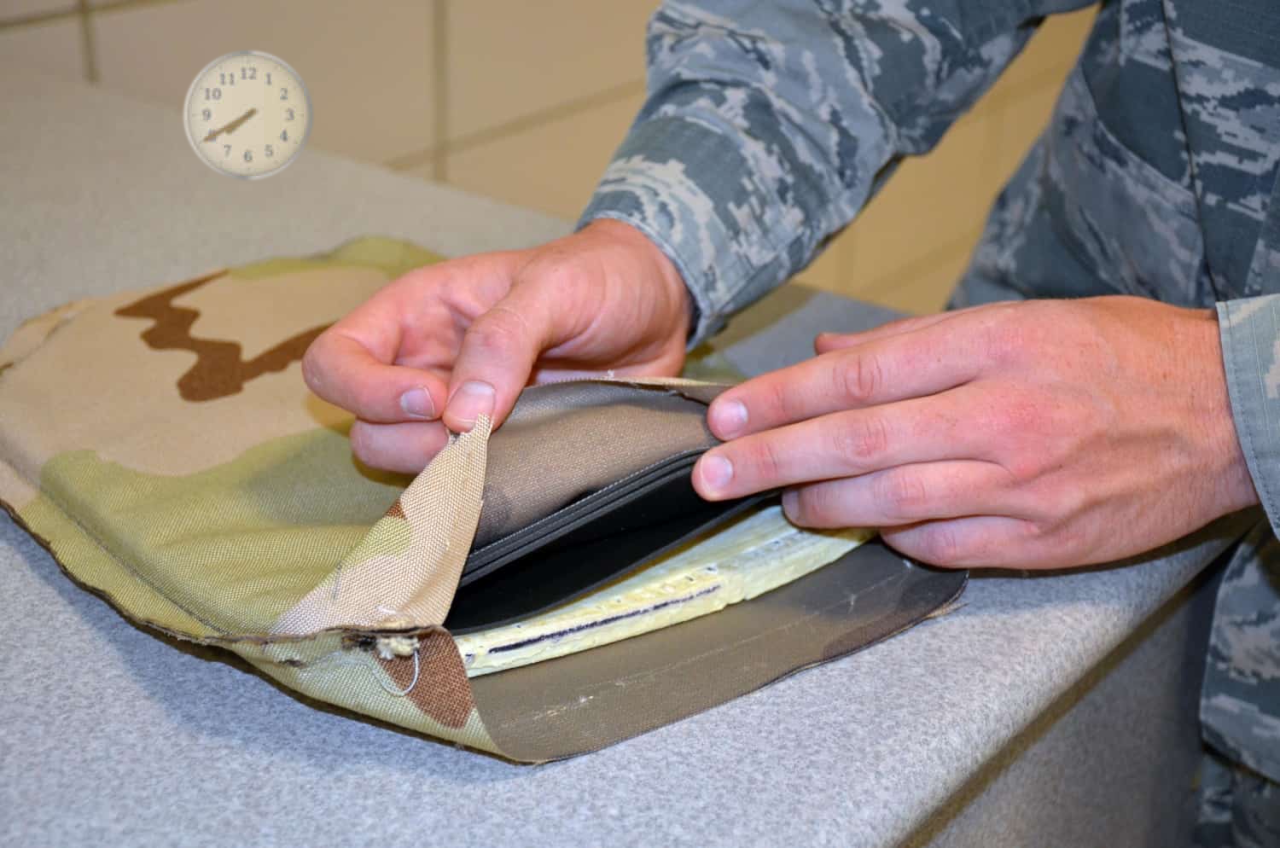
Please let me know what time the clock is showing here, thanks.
7:40
